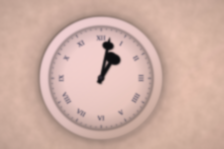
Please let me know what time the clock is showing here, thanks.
1:02
